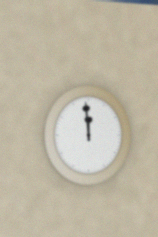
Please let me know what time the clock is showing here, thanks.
11:59
